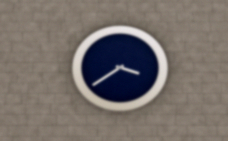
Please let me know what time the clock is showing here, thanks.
3:39
